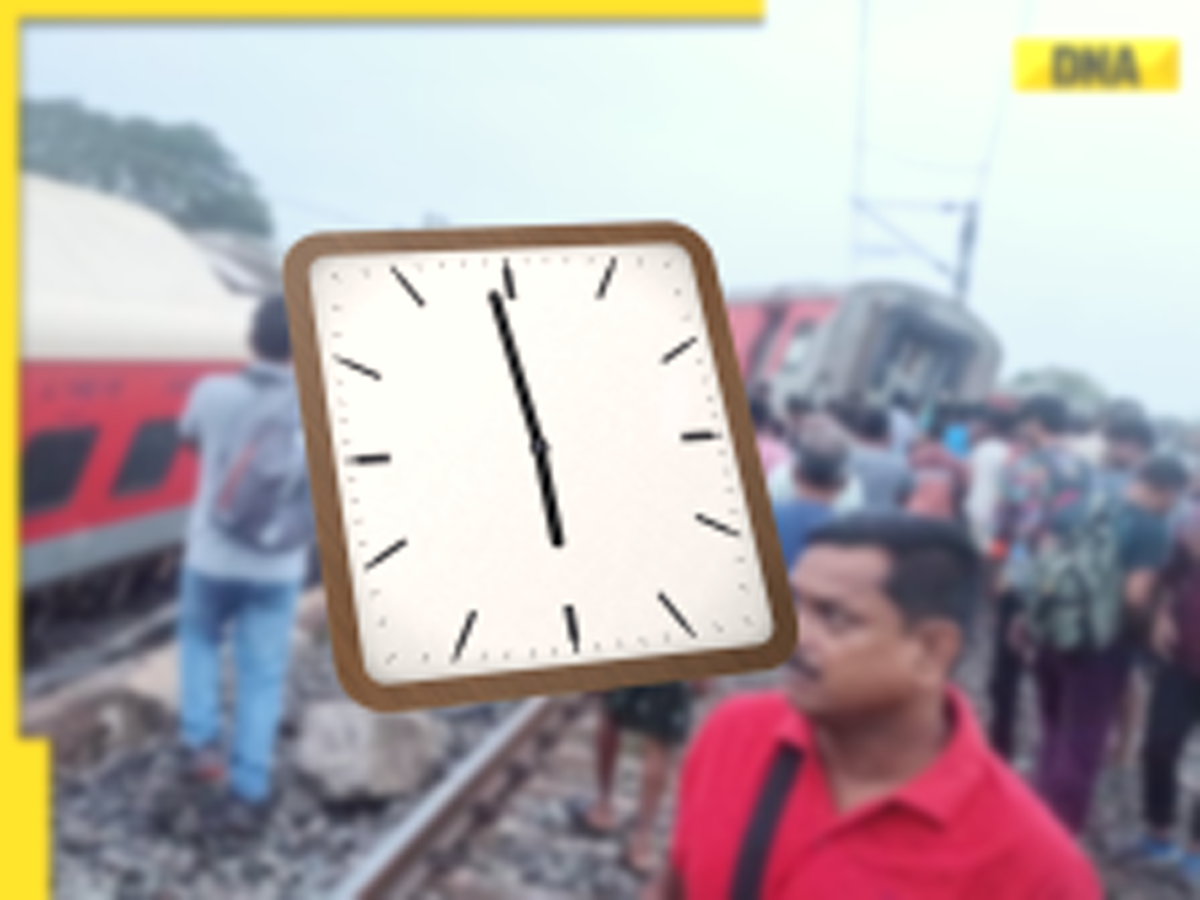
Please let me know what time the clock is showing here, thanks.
5:59
